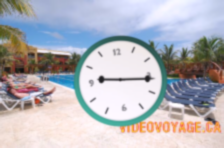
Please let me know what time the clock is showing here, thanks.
9:16
